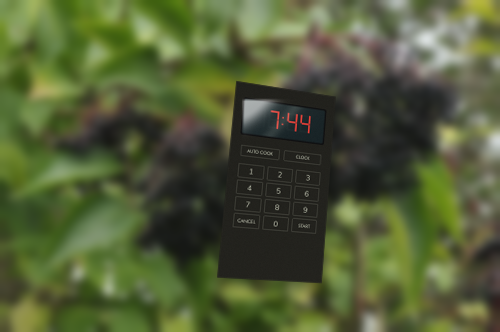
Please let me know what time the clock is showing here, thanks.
7:44
